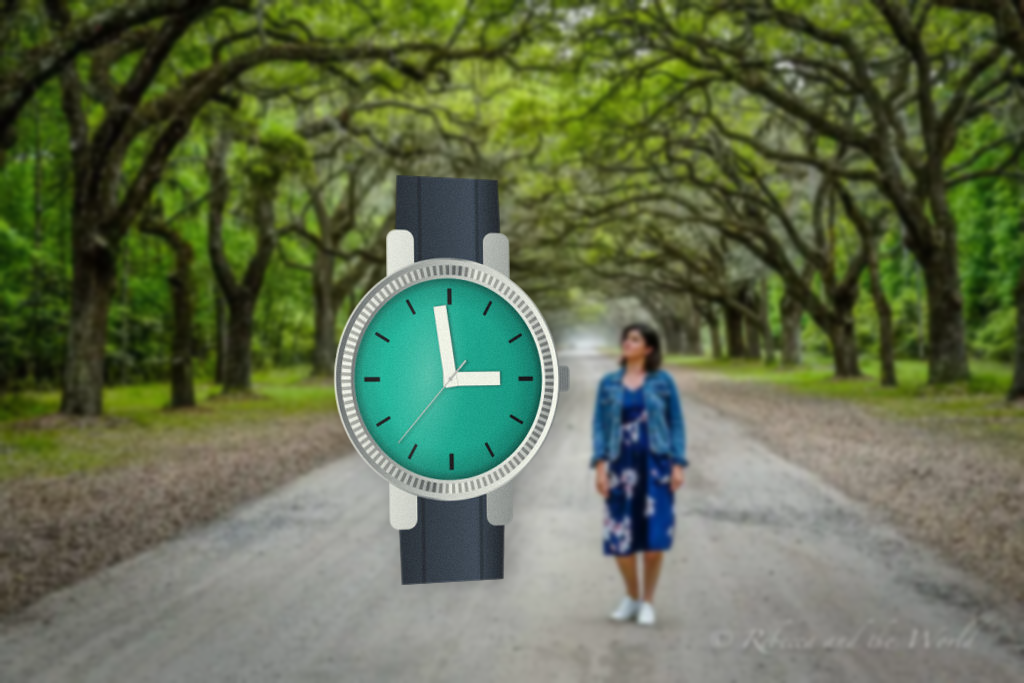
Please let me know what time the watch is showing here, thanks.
2:58:37
